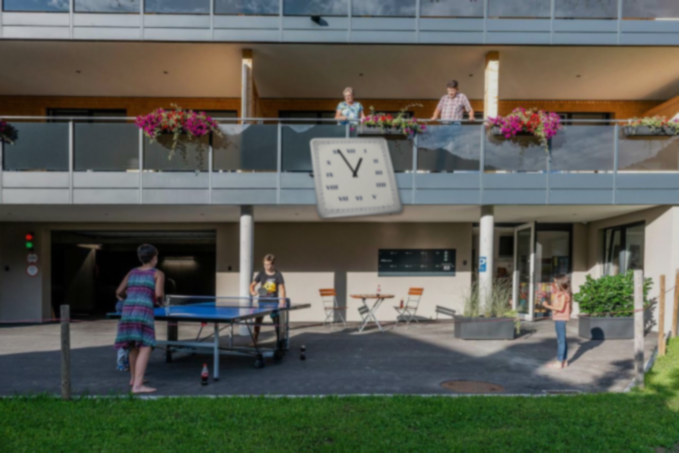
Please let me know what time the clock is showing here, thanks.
12:56
